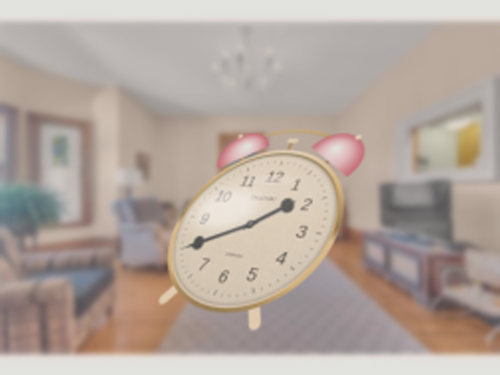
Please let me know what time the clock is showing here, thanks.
1:40
